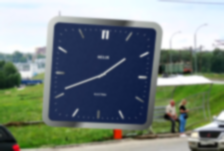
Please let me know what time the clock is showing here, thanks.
1:41
